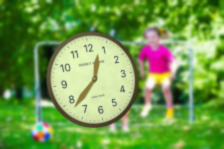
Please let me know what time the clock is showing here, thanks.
12:38
